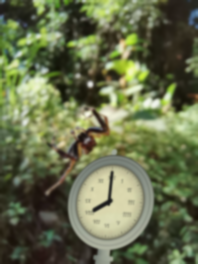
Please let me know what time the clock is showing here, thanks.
8:00
